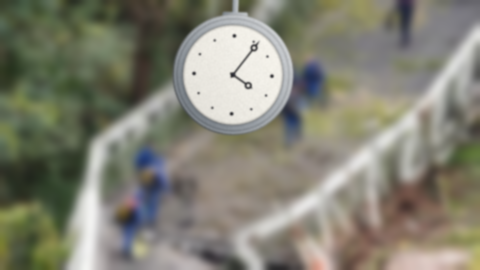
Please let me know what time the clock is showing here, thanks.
4:06
